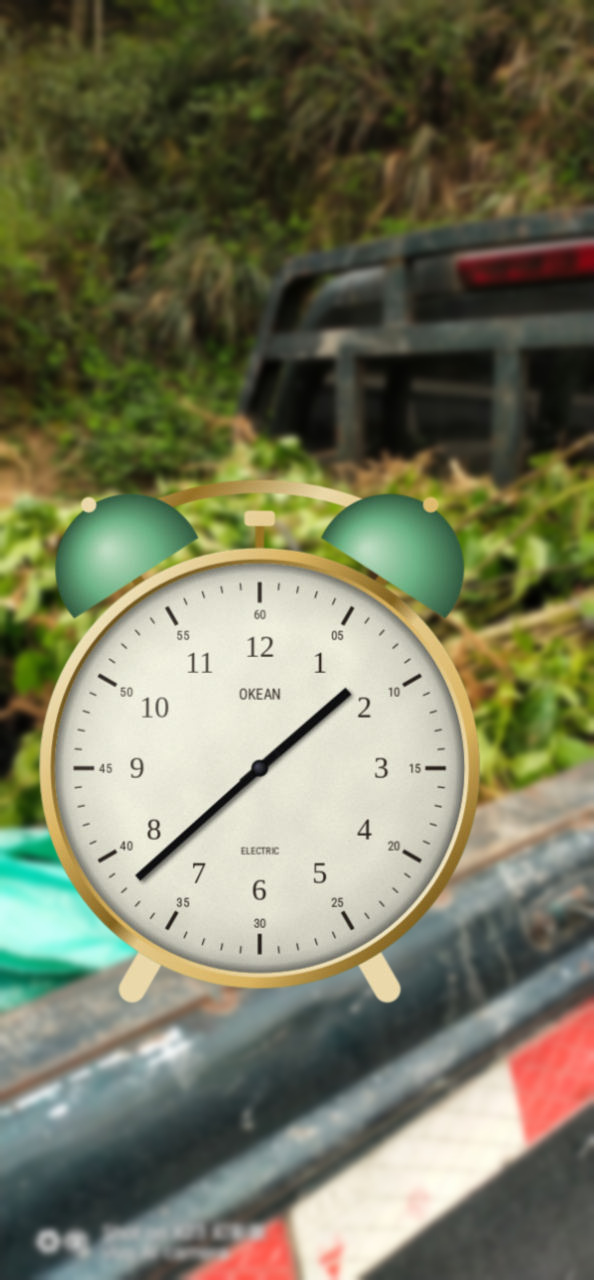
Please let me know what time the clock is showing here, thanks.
1:38
